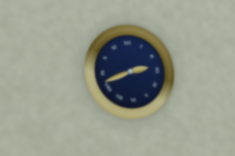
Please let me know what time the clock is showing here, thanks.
2:42
